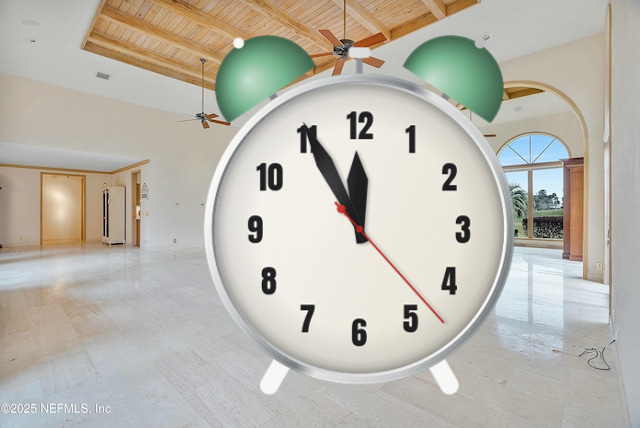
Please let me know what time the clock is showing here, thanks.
11:55:23
